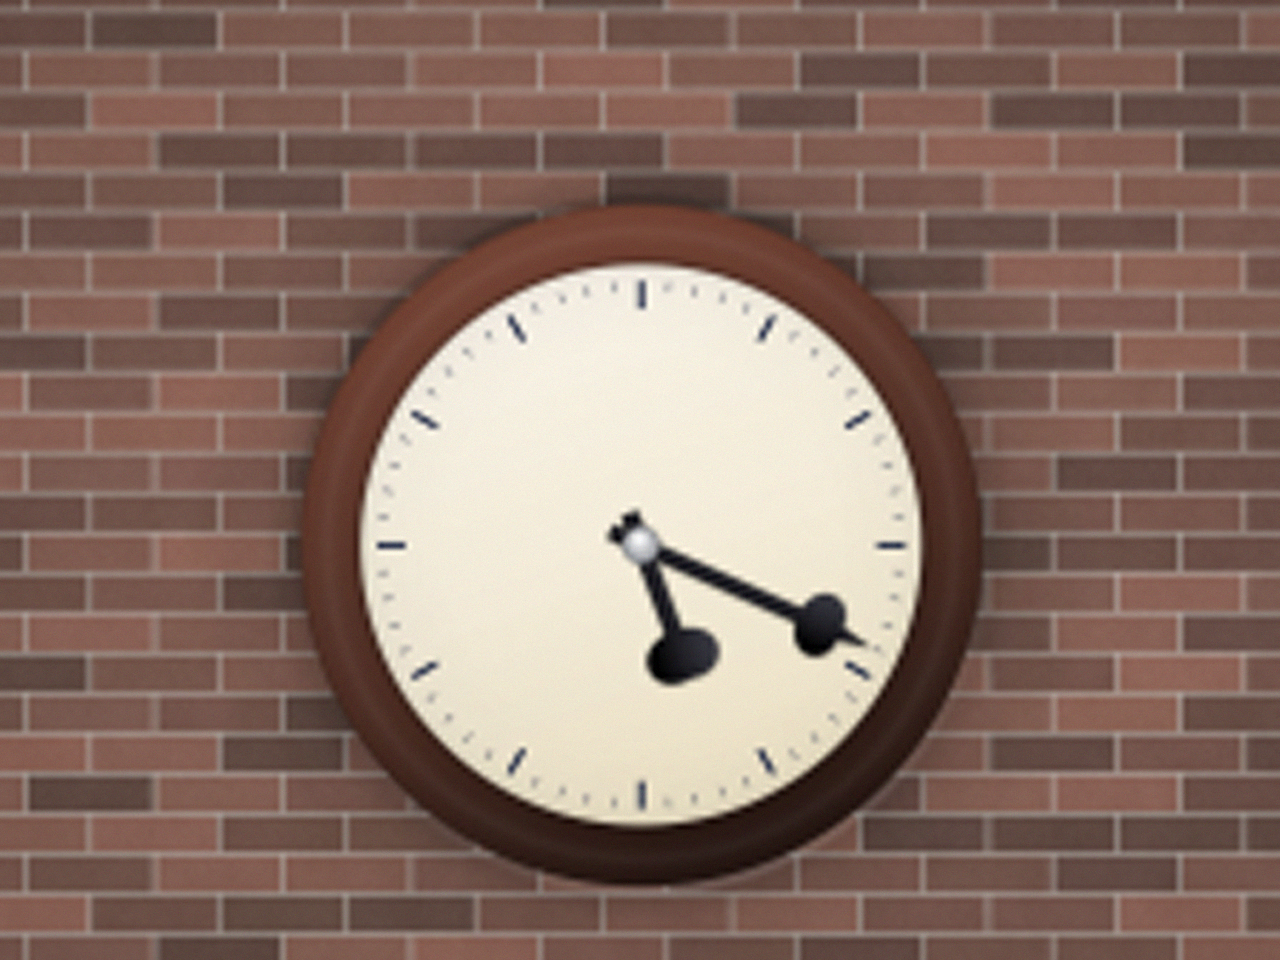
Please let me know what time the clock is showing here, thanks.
5:19
